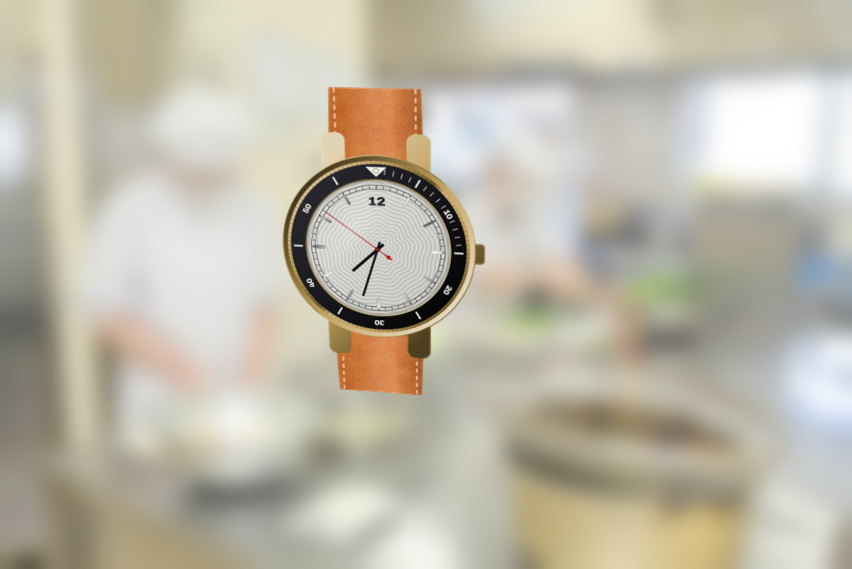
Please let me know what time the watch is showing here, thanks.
7:32:51
